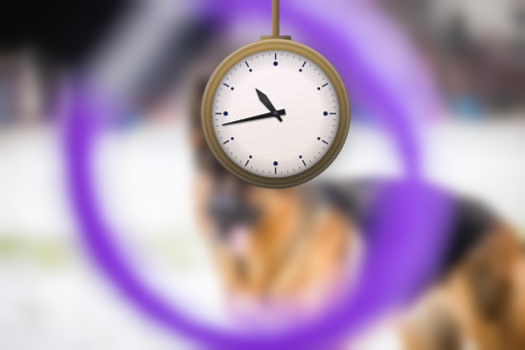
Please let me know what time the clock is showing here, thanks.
10:43
